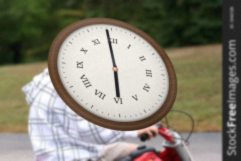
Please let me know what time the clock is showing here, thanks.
5:59
